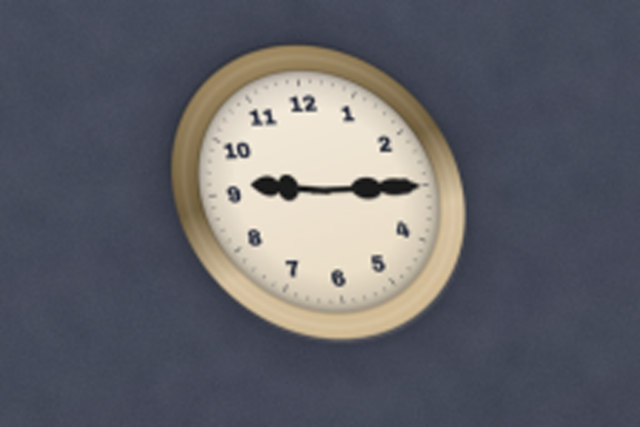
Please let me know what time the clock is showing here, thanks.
9:15
